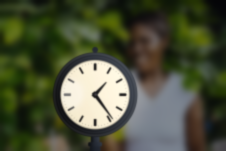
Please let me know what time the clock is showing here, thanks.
1:24
